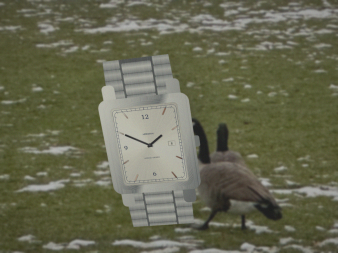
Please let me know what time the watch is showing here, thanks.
1:50
